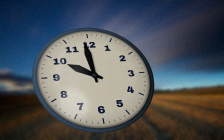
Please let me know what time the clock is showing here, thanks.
9:59
